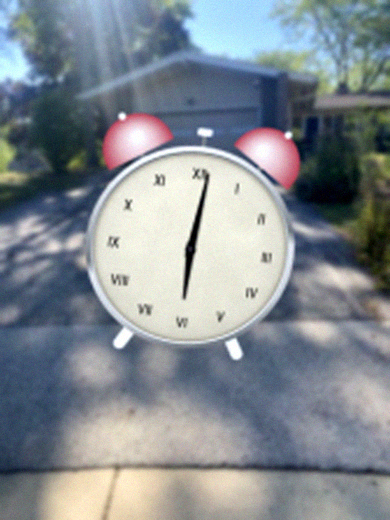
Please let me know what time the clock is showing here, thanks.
6:01
